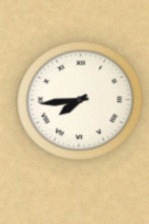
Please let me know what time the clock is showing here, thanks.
7:44
